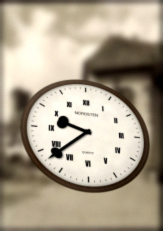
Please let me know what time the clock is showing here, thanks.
9:38
